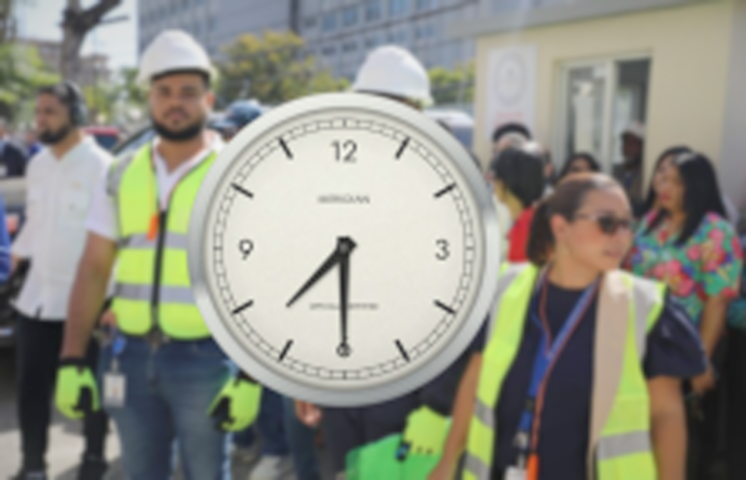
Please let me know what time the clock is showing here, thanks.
7:30
